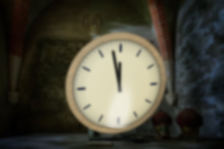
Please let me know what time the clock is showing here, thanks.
11:58
